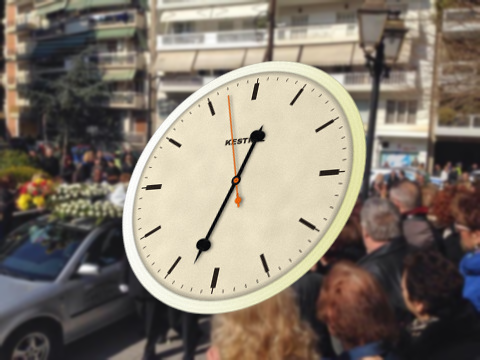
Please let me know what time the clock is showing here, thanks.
12:32:57
